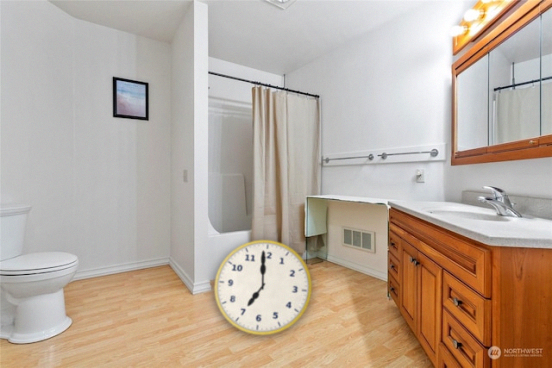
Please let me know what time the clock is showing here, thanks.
6:59
